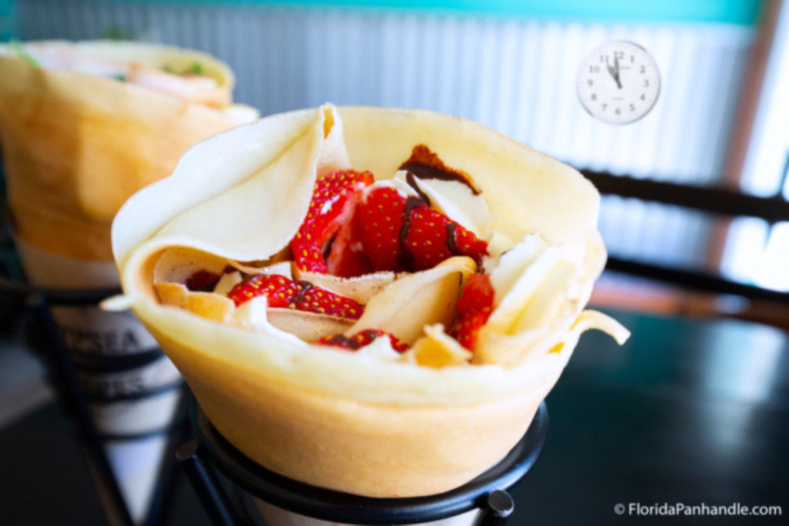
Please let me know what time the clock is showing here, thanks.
10:59
